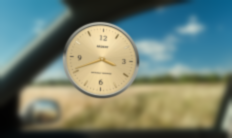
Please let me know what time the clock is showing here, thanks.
3:41
